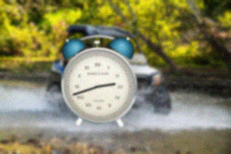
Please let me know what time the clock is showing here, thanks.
2:42
